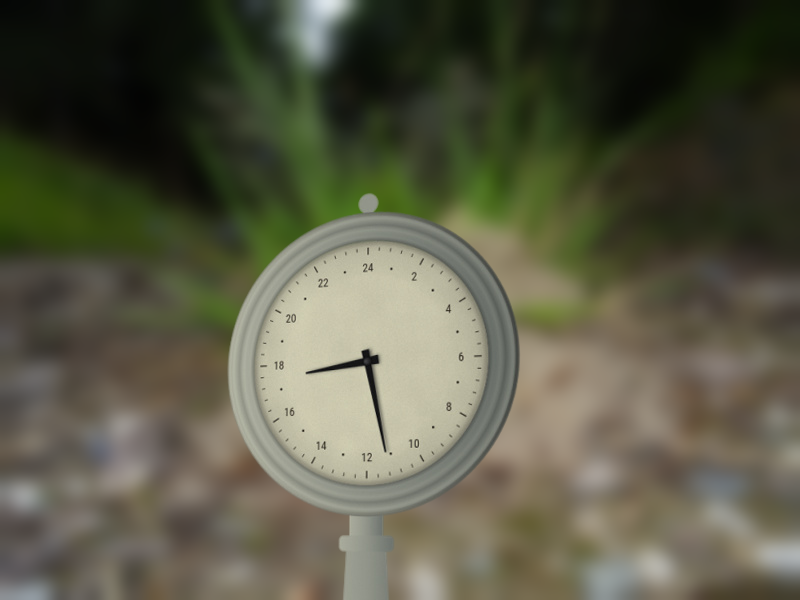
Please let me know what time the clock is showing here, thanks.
17:28
